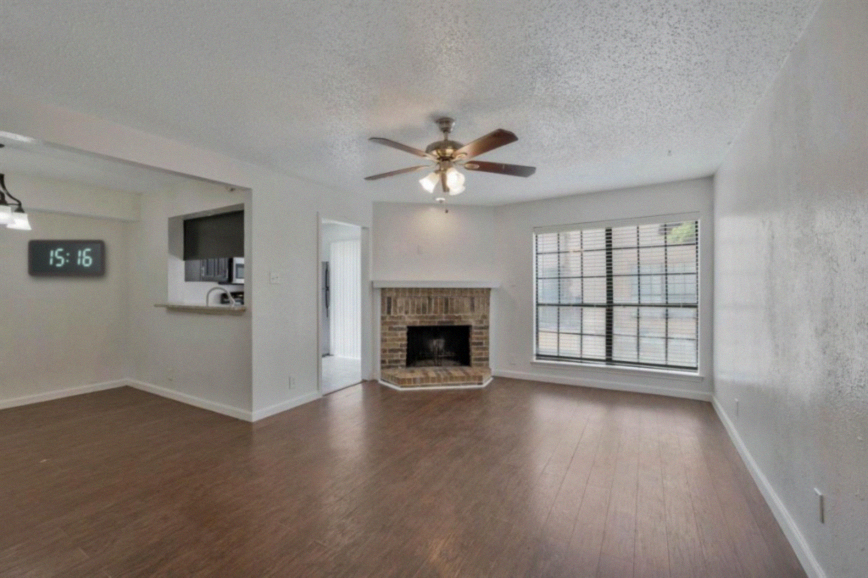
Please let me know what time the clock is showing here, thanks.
15:16
